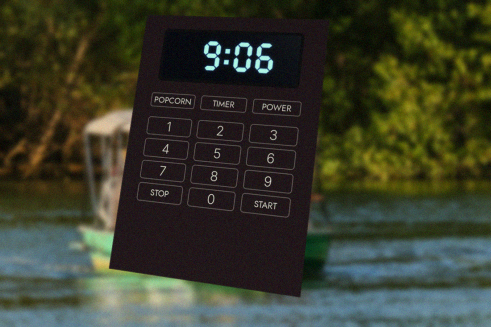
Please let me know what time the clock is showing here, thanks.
9:06
